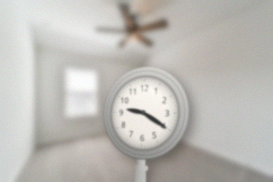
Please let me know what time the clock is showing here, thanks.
9:20
